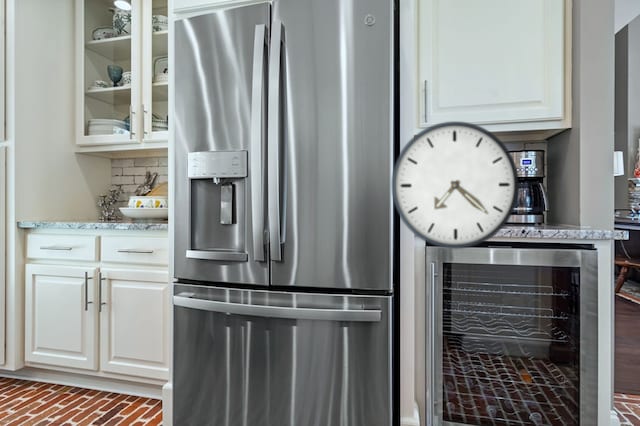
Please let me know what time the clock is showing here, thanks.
7:22
